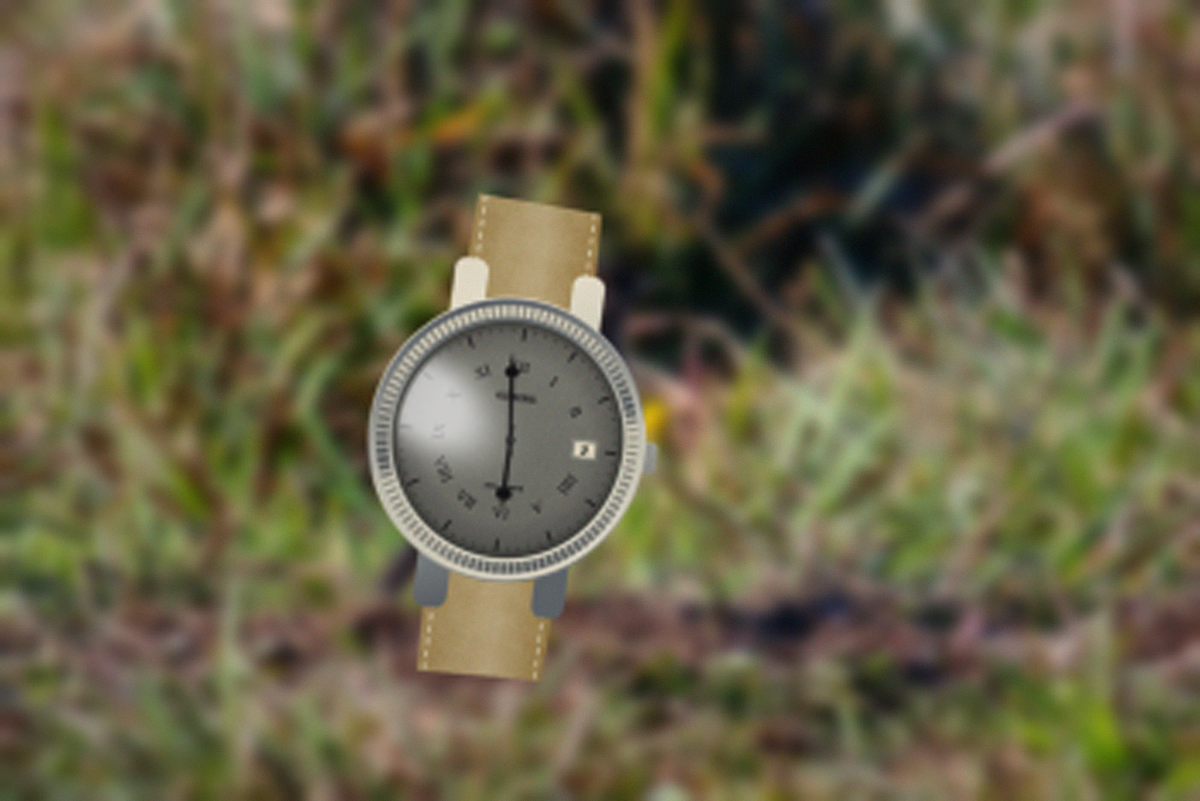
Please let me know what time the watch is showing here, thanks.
5:59
